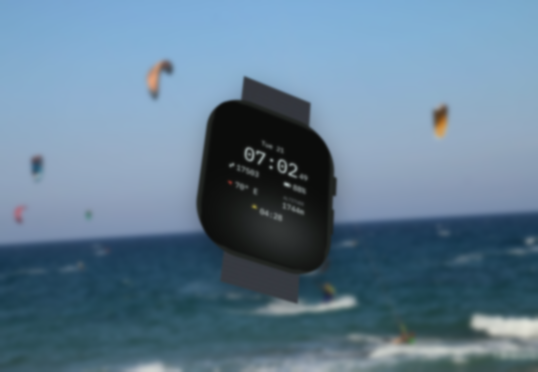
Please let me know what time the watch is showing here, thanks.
7:02
